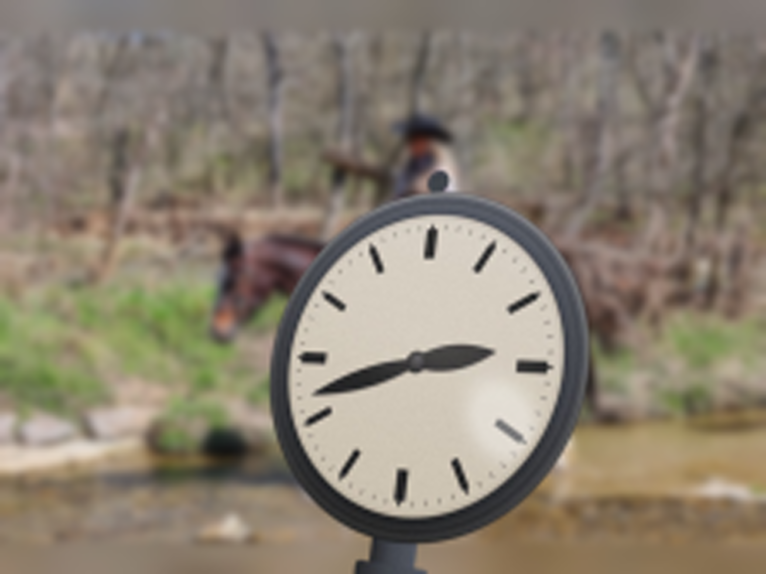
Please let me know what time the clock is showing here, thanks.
2:42
